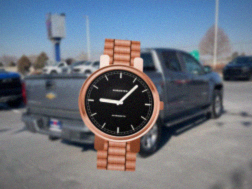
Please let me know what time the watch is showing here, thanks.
9:07
